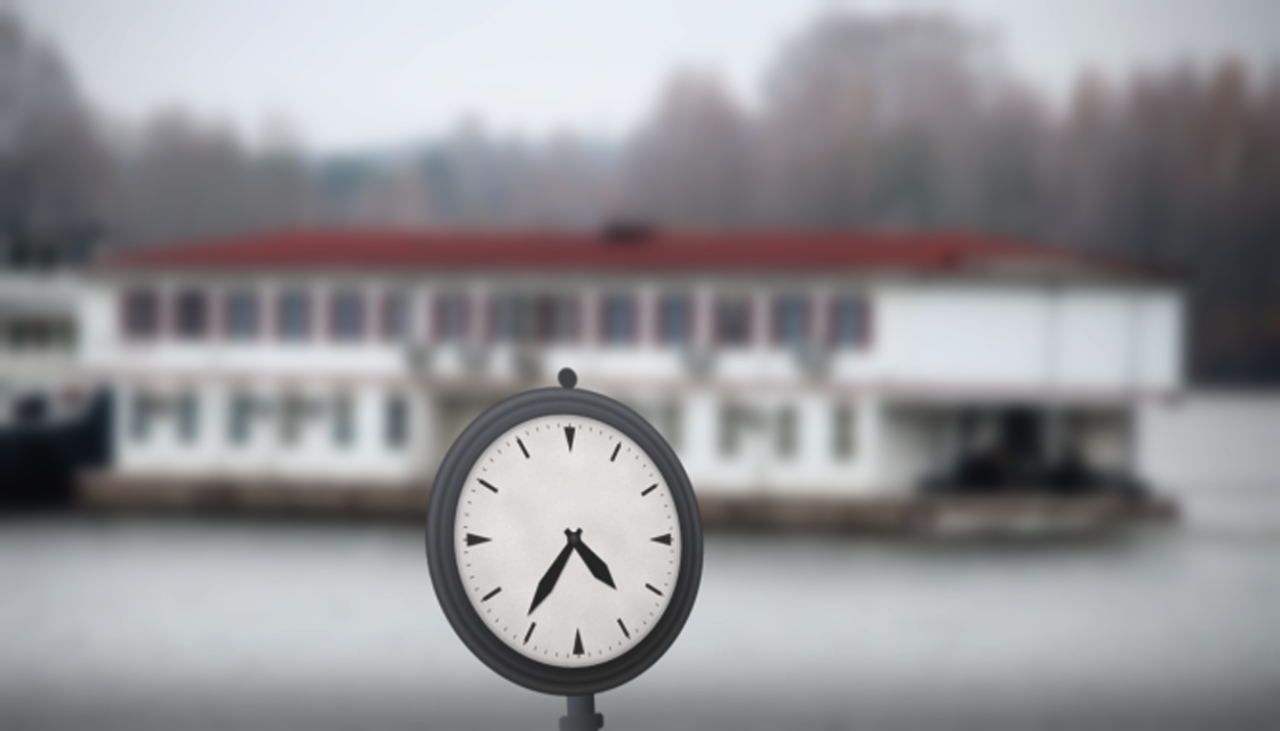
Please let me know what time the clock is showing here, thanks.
4:36
